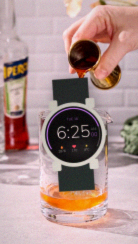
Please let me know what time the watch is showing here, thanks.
6:25
